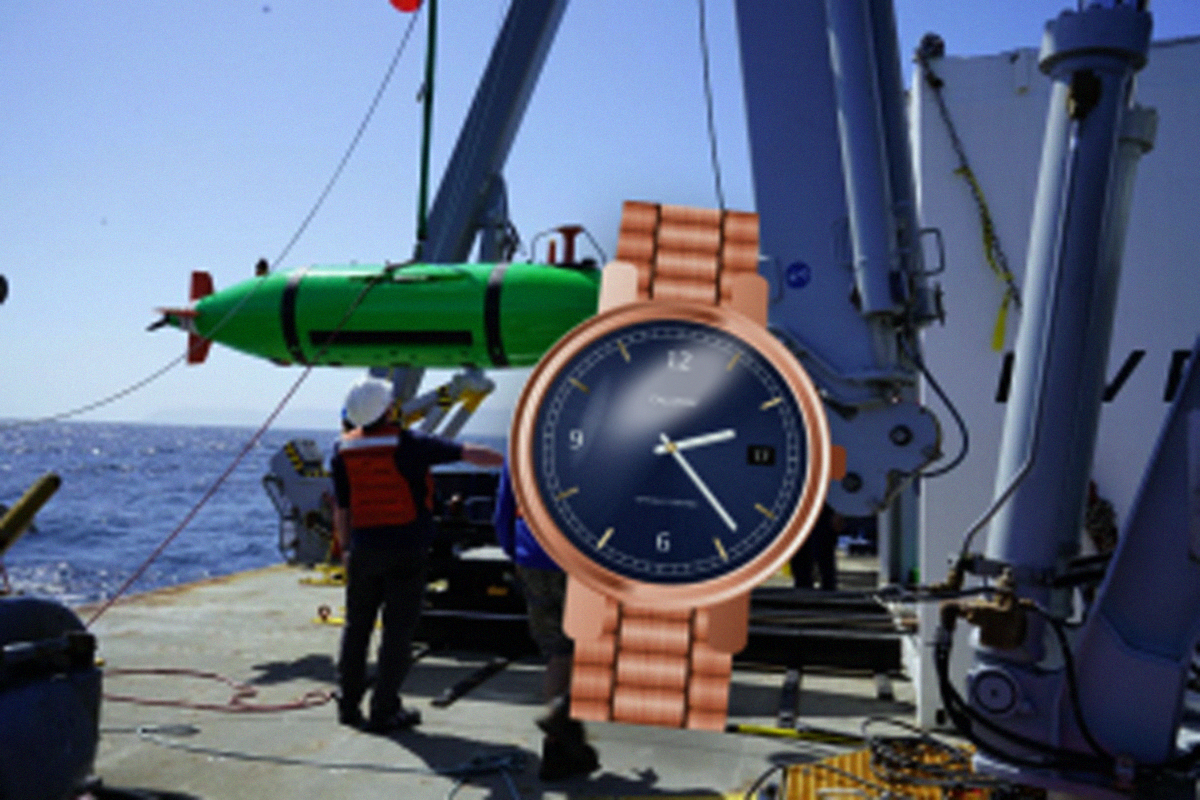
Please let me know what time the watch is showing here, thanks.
2:23
